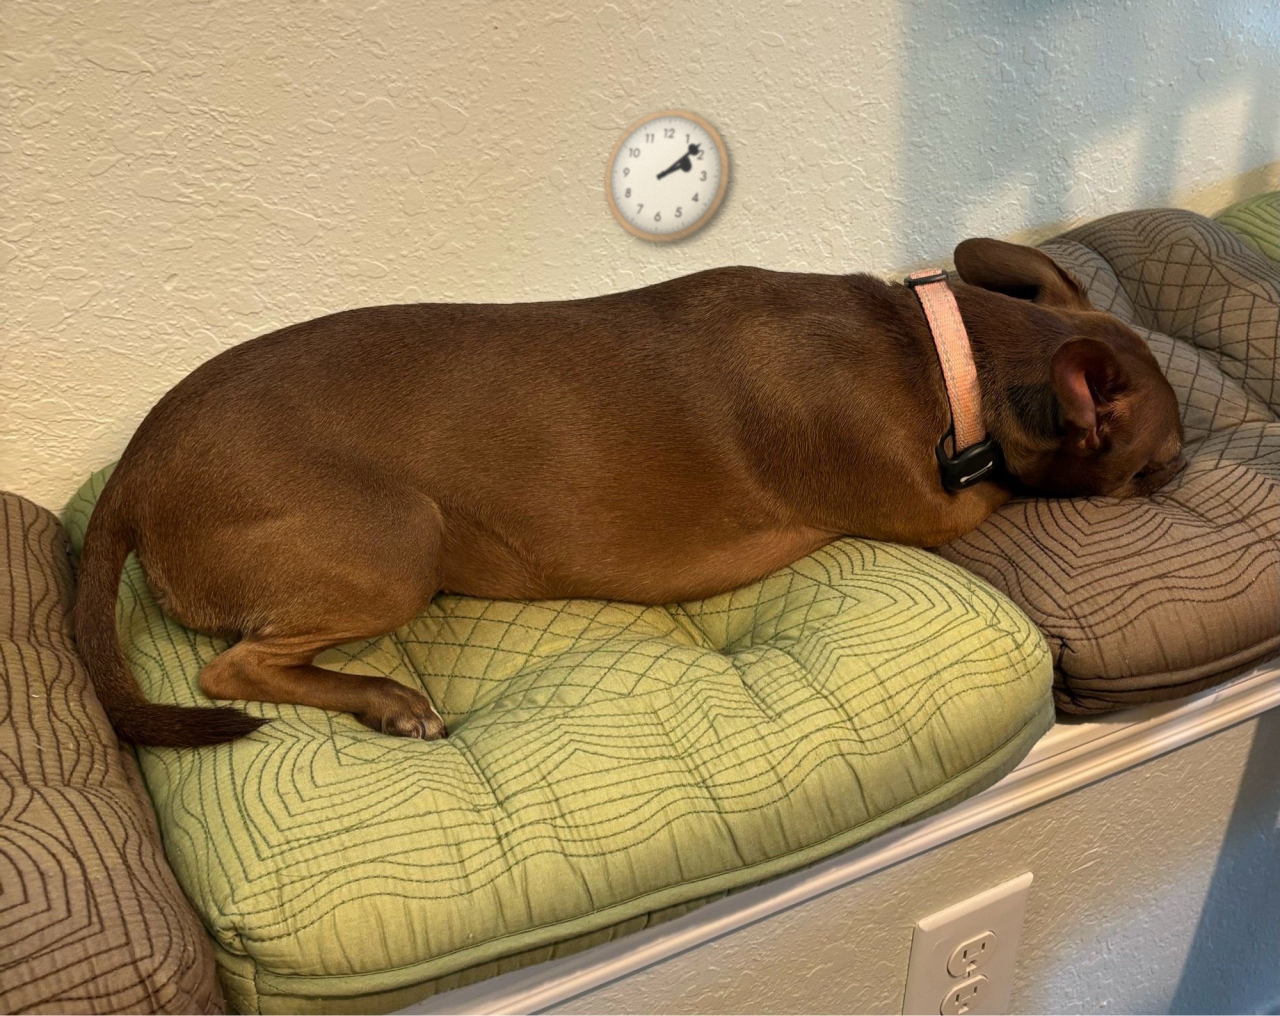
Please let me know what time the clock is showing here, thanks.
2:08
